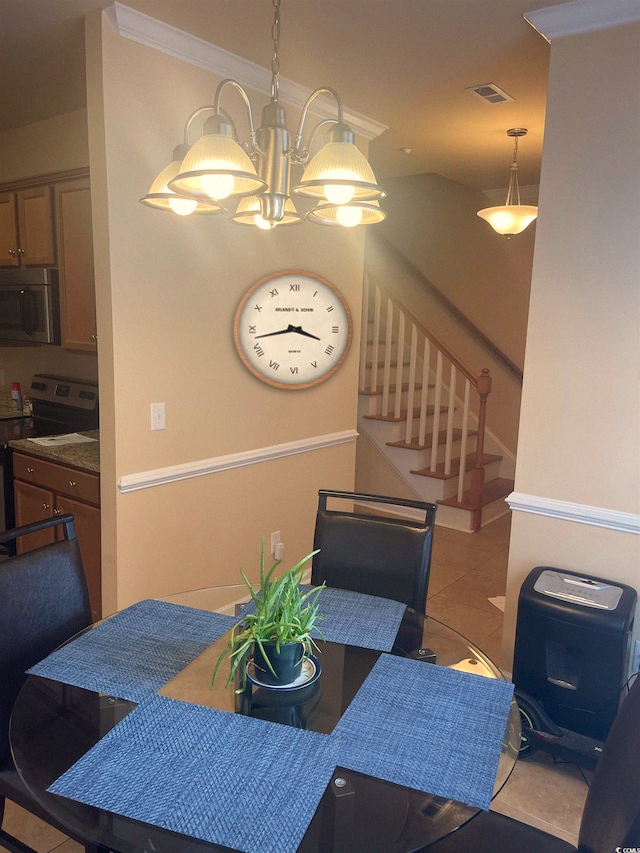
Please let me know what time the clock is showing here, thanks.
3:43
